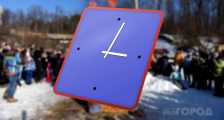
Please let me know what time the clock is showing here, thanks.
3:02
